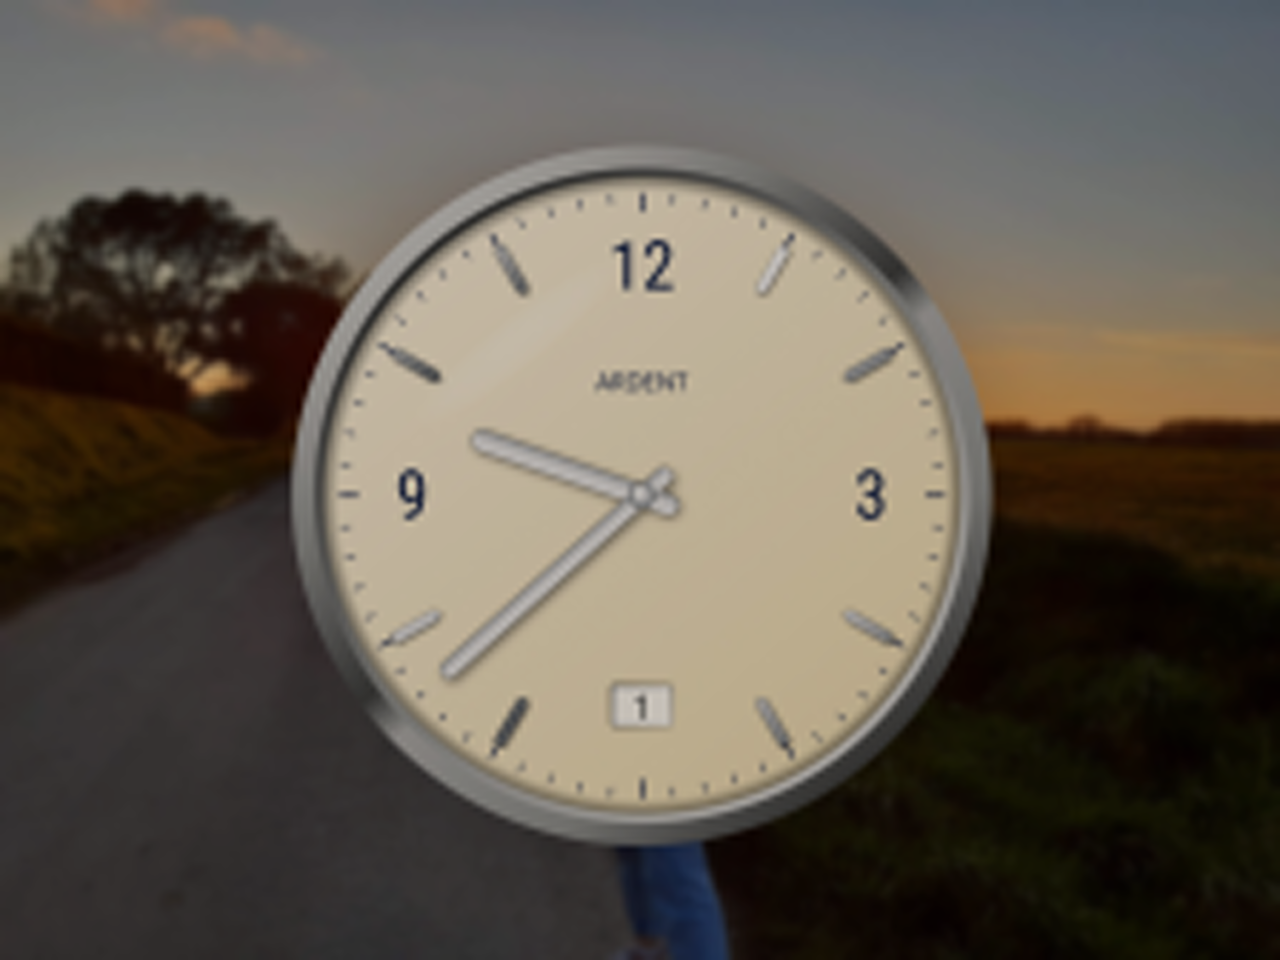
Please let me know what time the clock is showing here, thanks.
9:38
